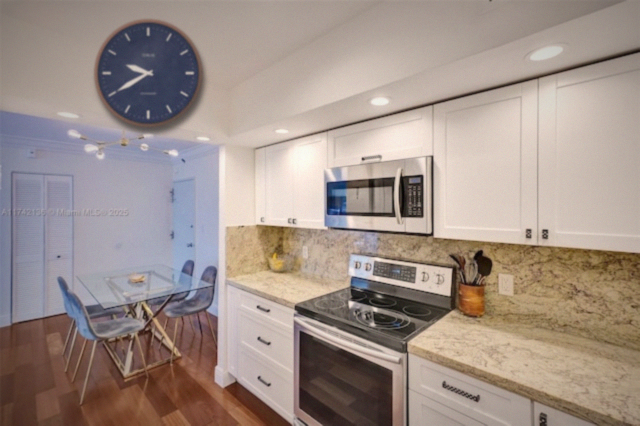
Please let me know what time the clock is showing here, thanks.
9:40
